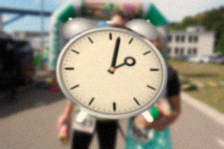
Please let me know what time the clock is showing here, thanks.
2:02
